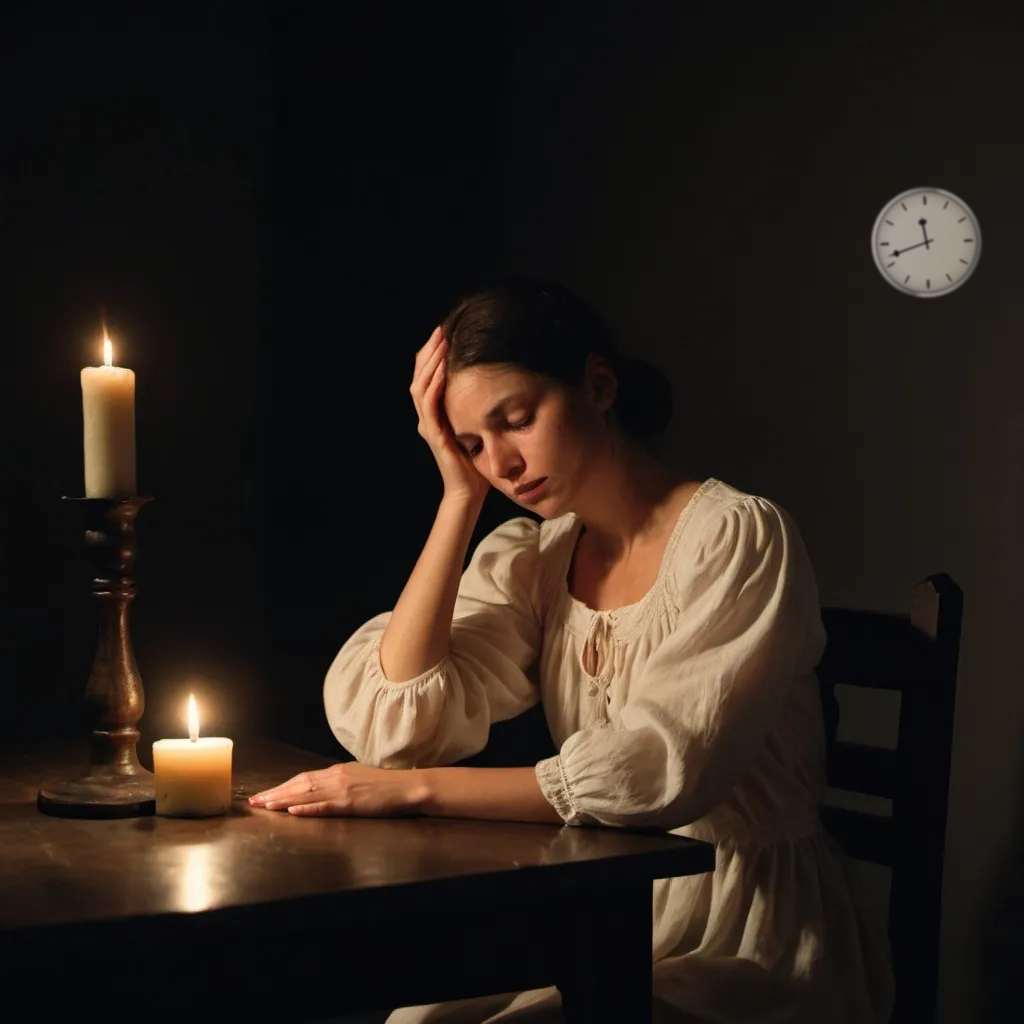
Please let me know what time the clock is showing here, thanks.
11:42
